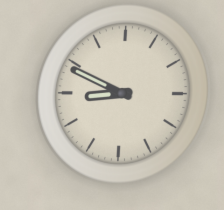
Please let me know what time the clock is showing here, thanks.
8:49
